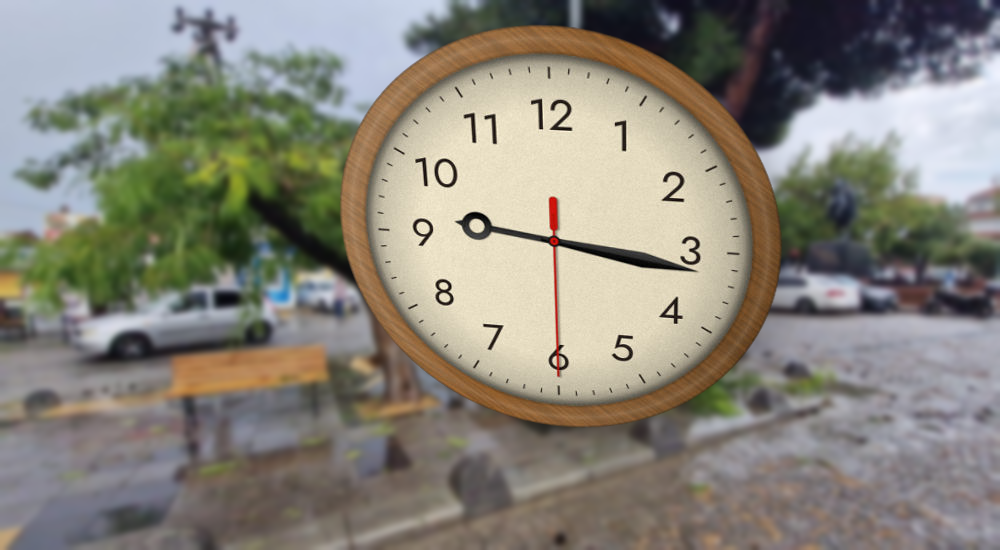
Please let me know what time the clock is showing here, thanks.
9:16:30
